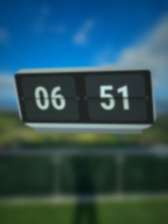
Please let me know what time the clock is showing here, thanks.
6:51
